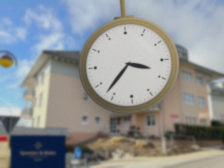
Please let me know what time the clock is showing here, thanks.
3:37
